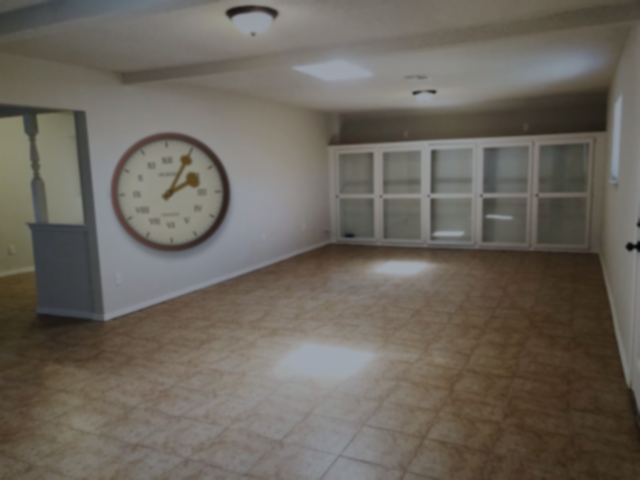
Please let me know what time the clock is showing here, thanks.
2:05
